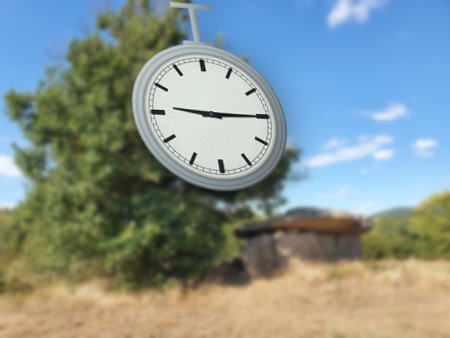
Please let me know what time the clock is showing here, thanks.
9:15
